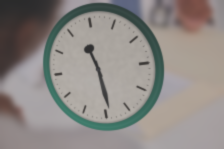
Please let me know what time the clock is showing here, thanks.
11:29
